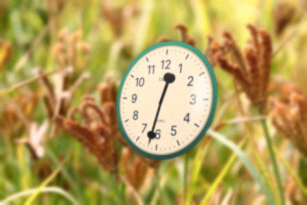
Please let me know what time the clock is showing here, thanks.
12:32
